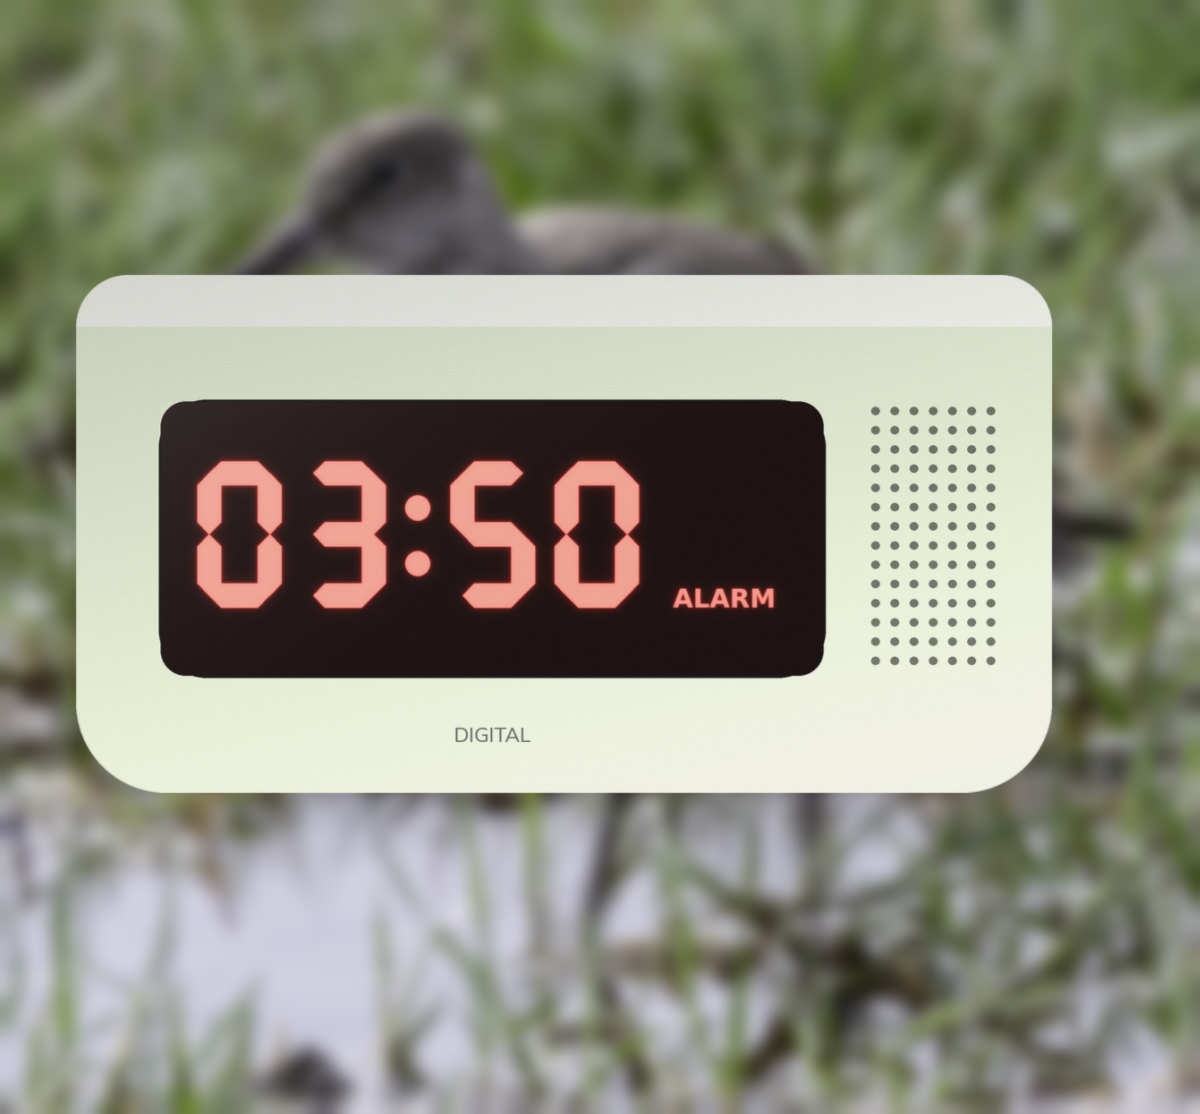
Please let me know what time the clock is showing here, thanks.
3:50
